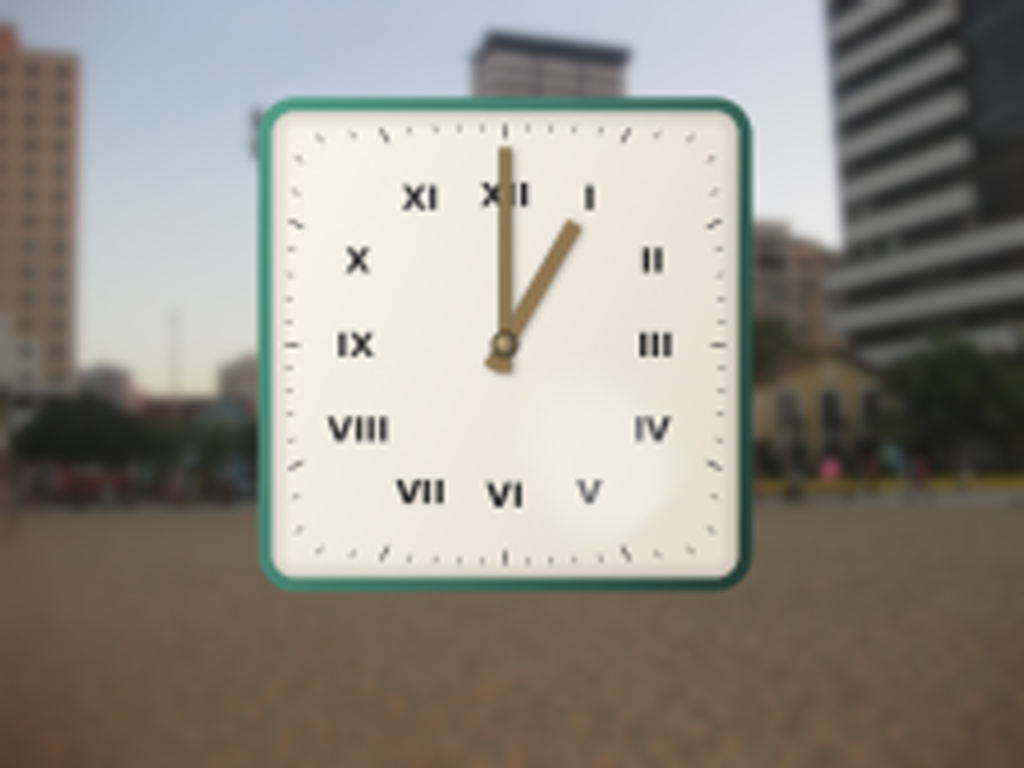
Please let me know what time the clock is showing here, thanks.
1:00
